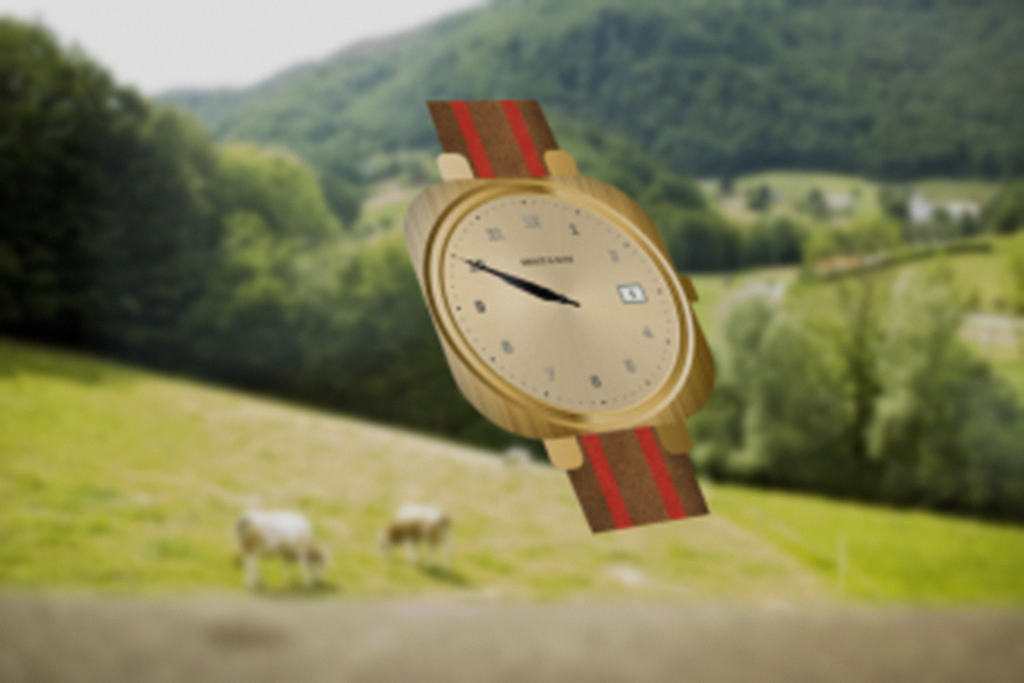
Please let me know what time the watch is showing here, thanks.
9:50
